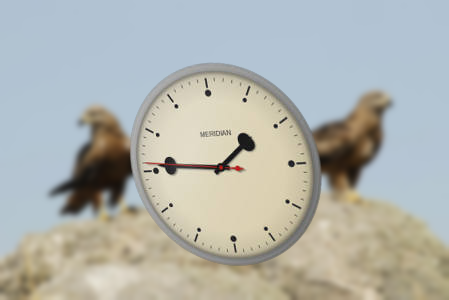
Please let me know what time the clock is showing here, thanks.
1:45:46
